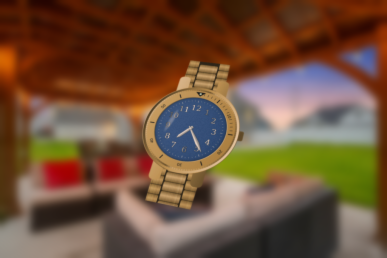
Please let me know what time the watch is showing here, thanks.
7:24
